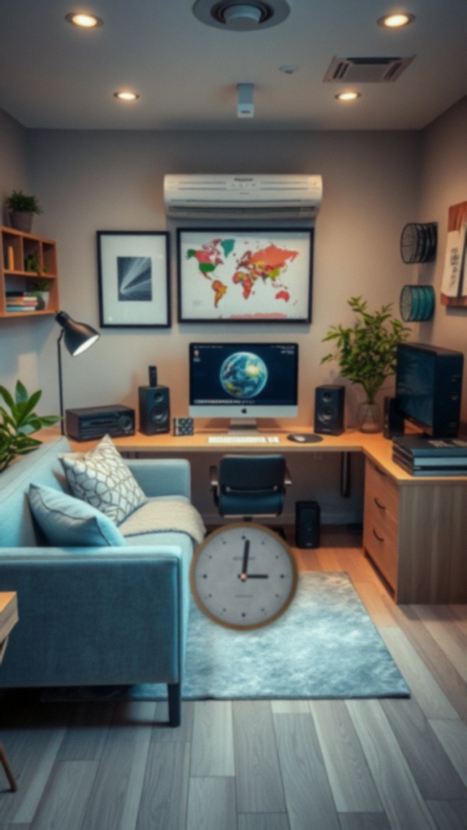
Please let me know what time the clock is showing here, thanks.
3:01
